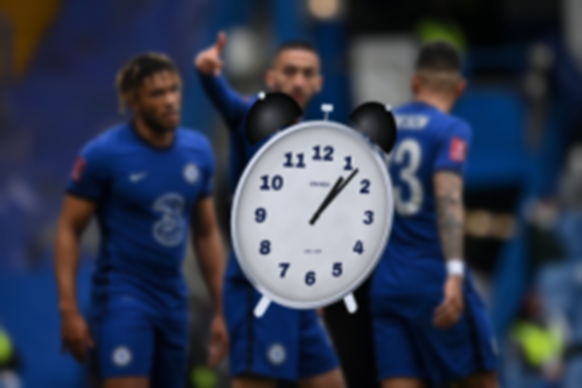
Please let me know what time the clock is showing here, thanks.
1:07
